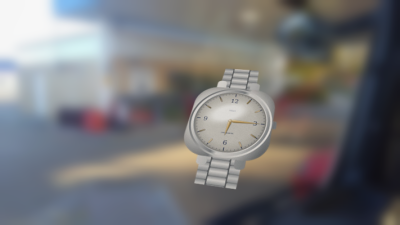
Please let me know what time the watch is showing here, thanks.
6:15
